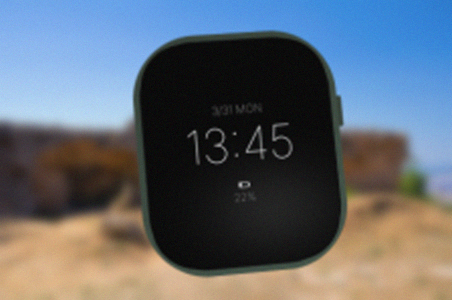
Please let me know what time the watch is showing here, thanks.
13:45
